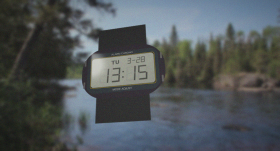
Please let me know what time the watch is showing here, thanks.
13:15
